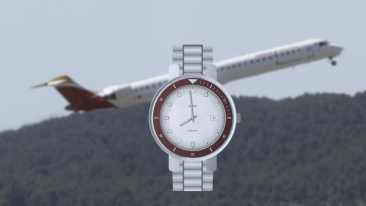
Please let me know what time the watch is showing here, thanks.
7:59
